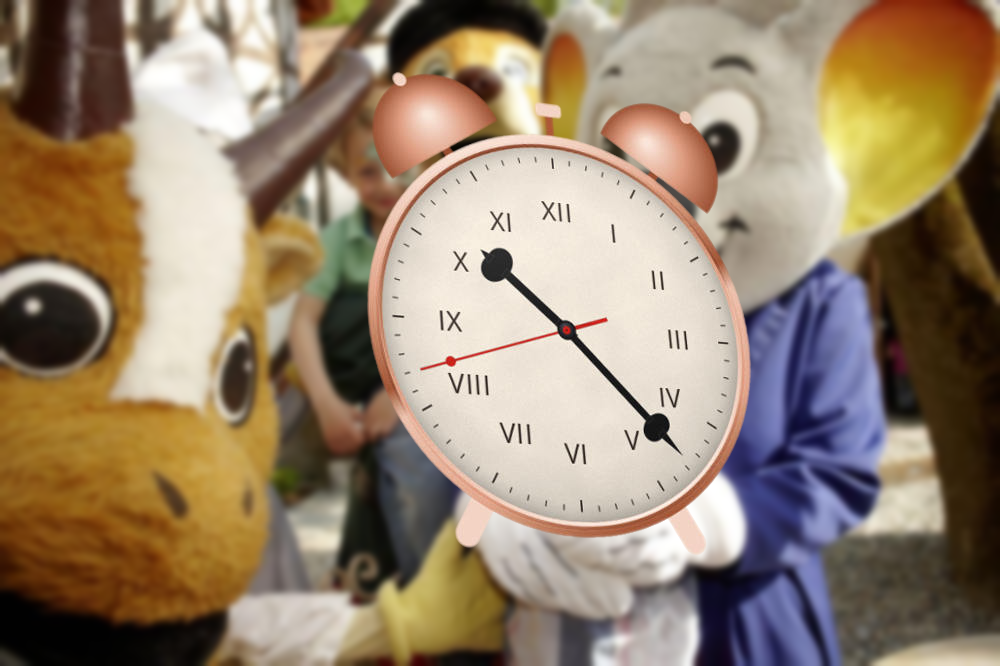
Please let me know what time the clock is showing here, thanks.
10:22:42
